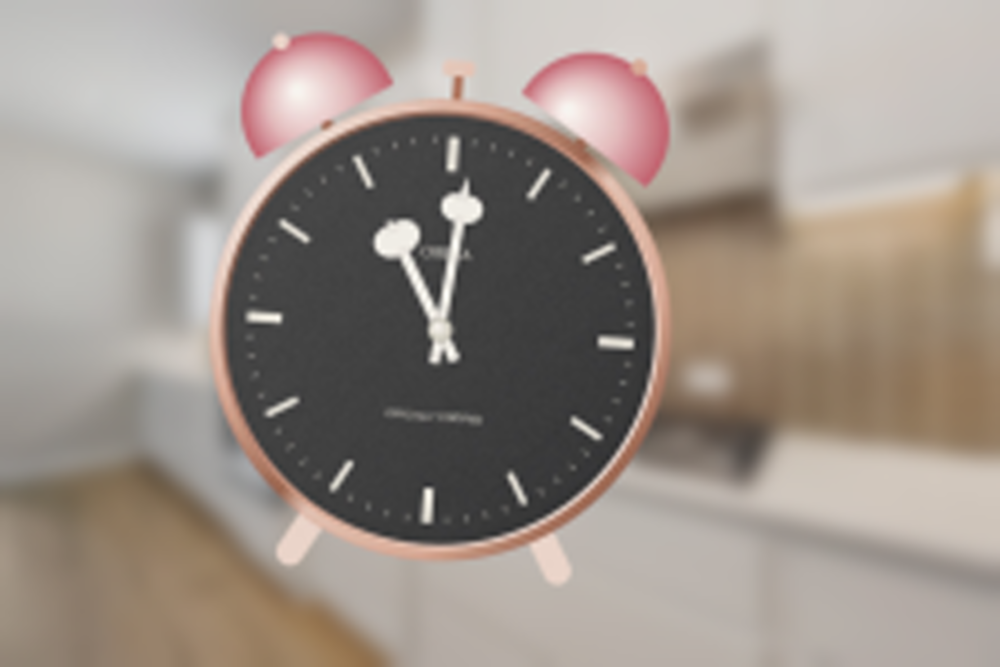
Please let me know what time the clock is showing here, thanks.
11:01
